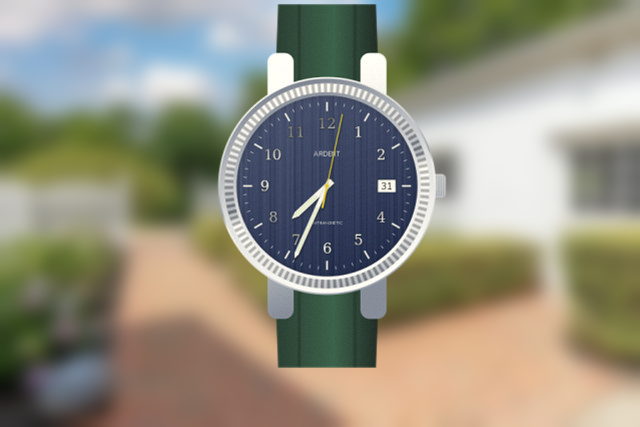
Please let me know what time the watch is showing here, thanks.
7:34:02
